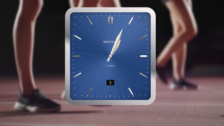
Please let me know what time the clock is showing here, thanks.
1:04
